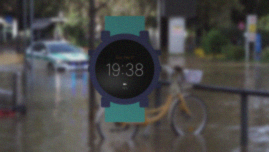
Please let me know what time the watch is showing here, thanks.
19:38
